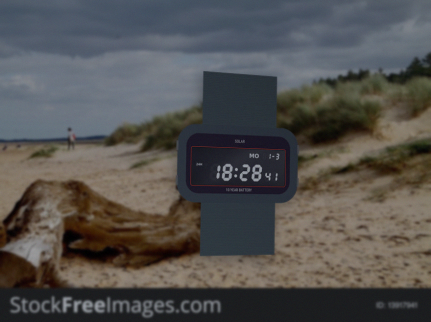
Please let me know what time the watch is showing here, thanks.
18:28:41
